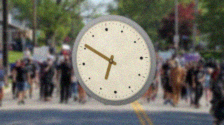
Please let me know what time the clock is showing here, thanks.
6:51
